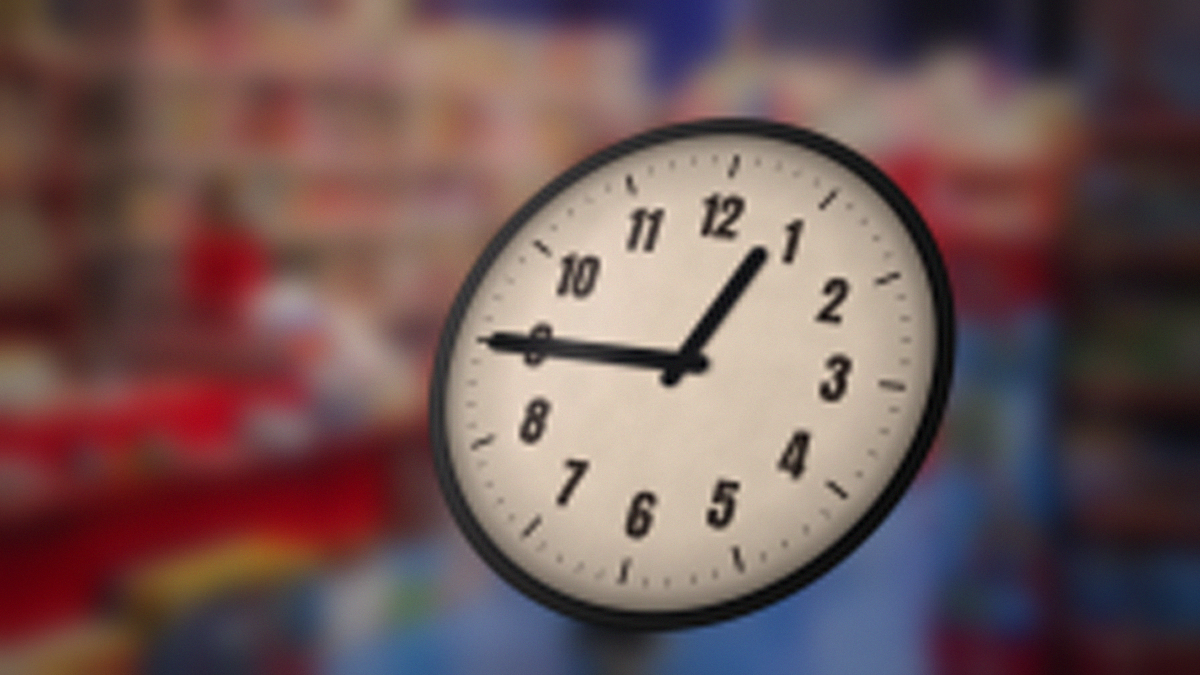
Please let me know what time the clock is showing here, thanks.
12:45
